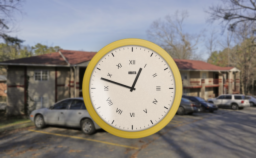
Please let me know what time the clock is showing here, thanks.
12:48
